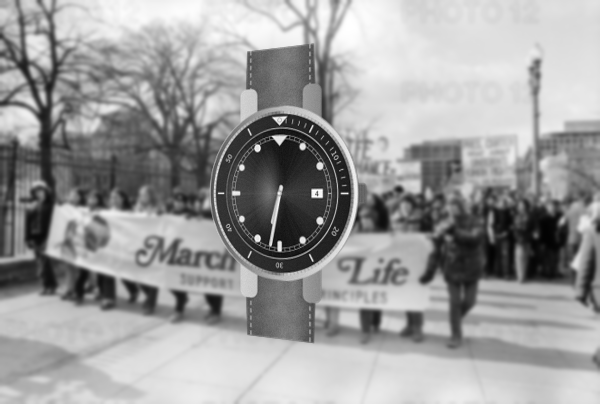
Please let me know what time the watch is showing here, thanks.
6:32
